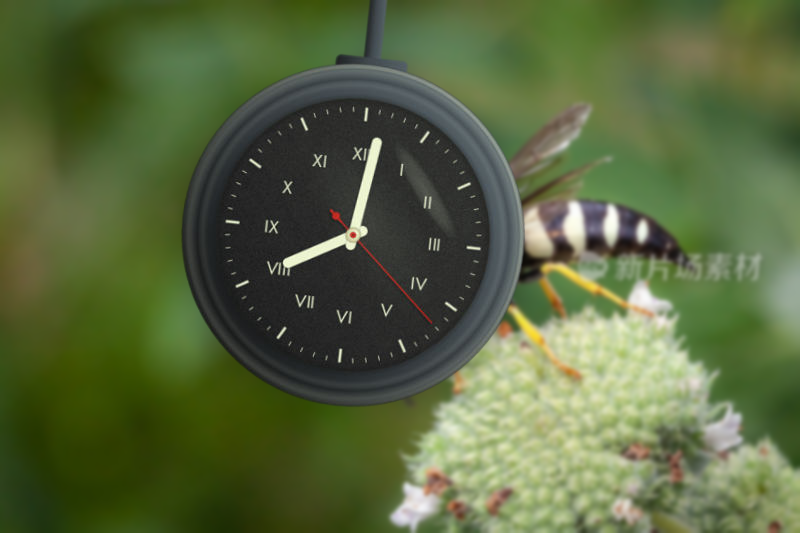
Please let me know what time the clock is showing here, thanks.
8:01:22
